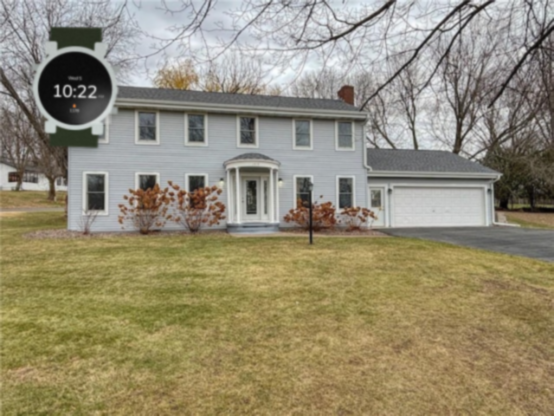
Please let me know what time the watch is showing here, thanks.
10:22
